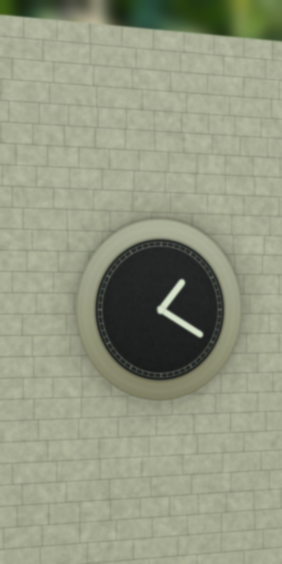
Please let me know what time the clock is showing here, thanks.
1:20
